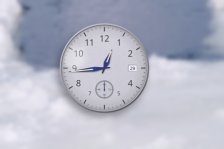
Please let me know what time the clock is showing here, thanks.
12:44
